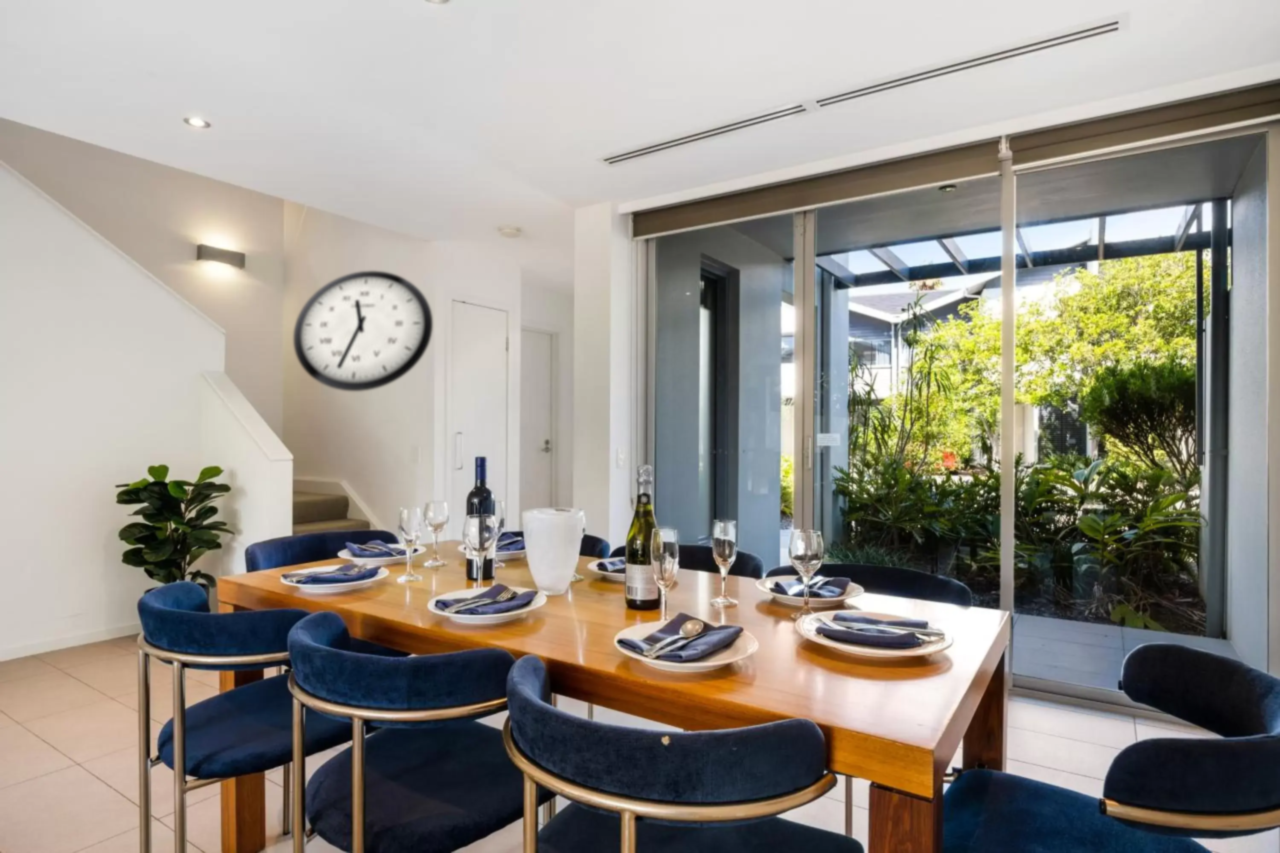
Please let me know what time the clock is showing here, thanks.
11:33
